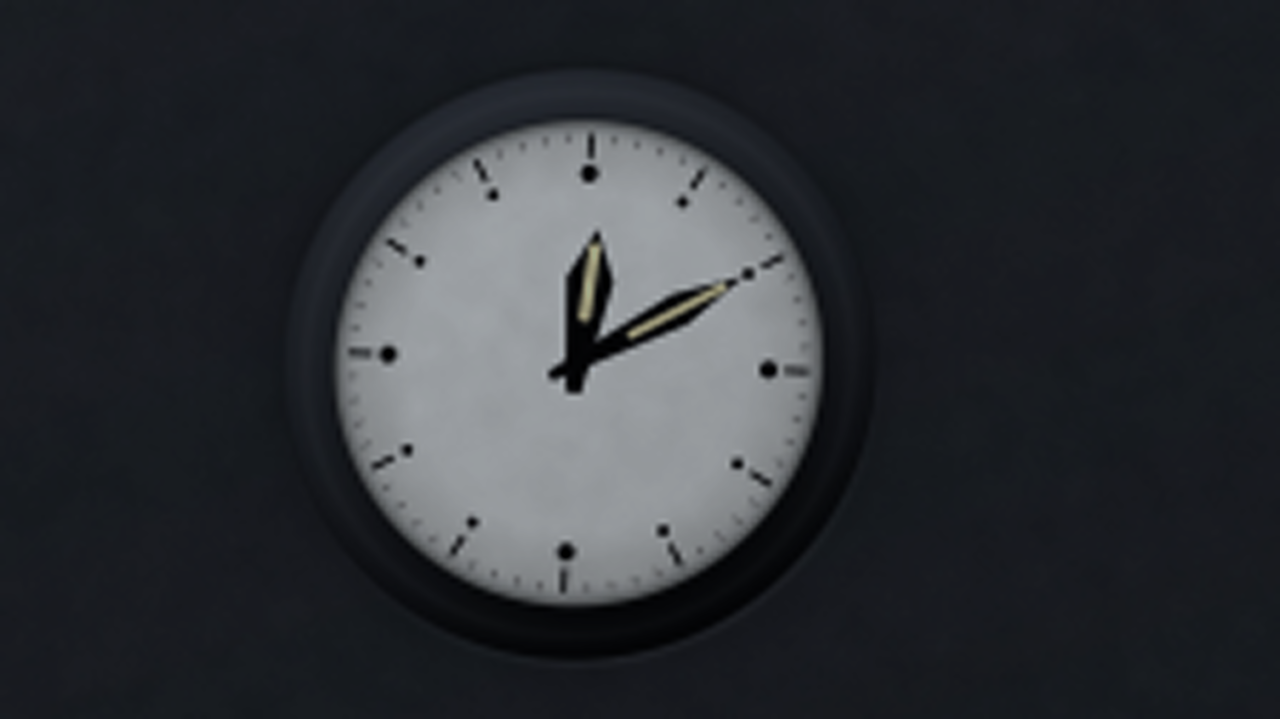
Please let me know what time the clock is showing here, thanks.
12:10
